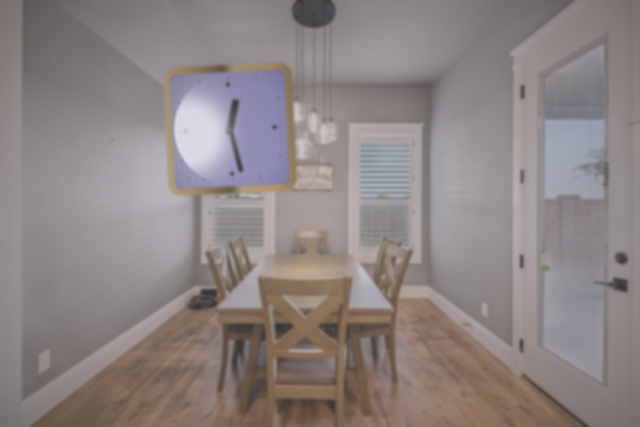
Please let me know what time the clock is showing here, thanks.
12:28
